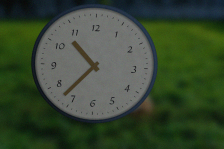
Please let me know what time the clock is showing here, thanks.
10:37
